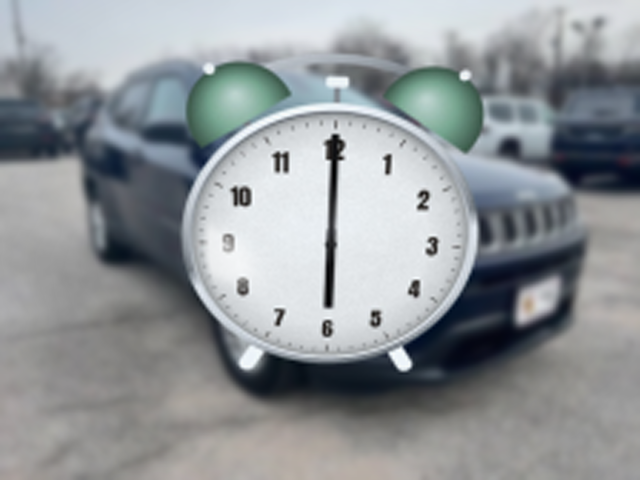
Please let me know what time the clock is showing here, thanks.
6:00
